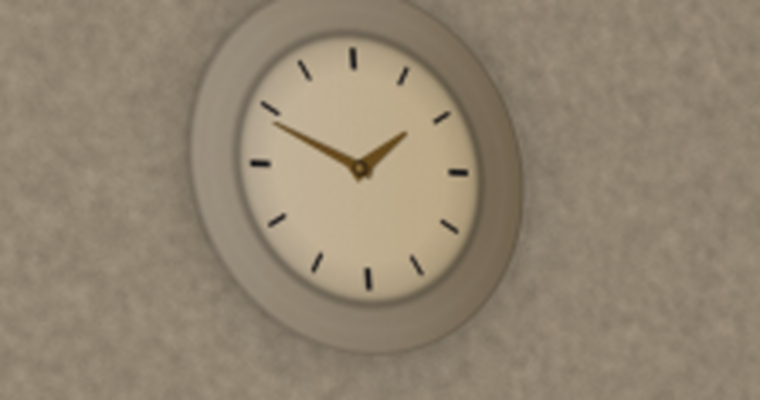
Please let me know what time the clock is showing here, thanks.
1:49
